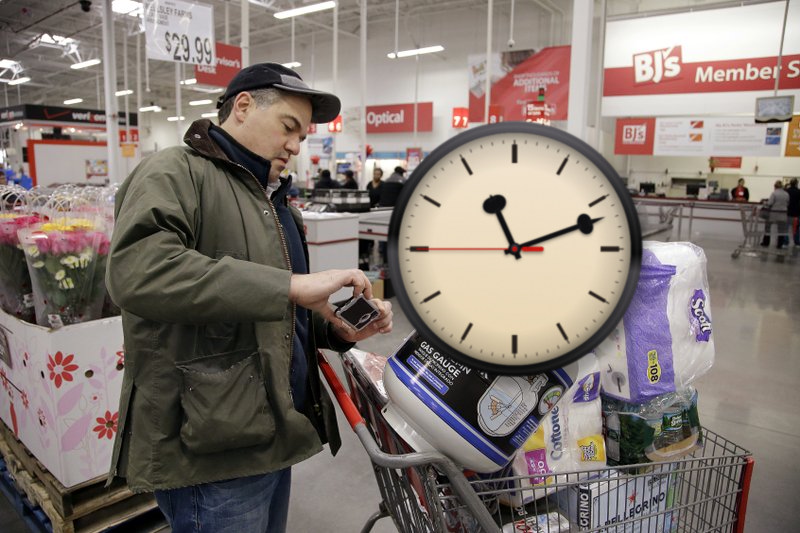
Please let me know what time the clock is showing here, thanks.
11:11:45
